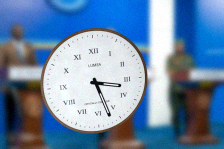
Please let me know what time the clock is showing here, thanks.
3:27
